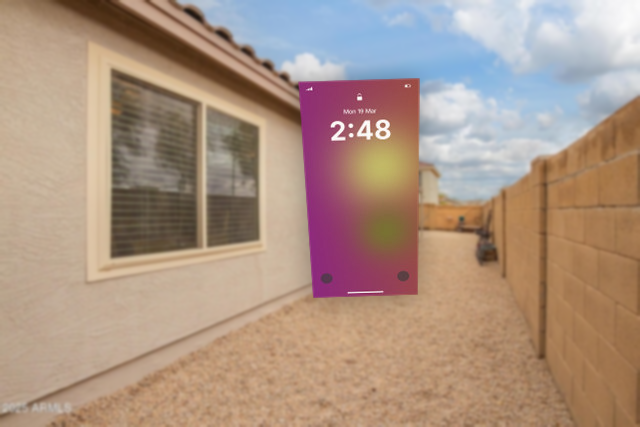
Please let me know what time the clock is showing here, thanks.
2:48
